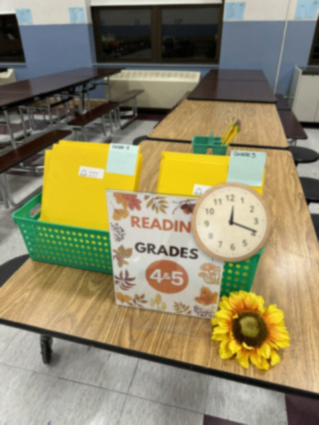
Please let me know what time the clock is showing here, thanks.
12:19
